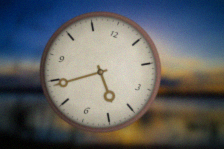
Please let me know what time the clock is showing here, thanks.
4:39
